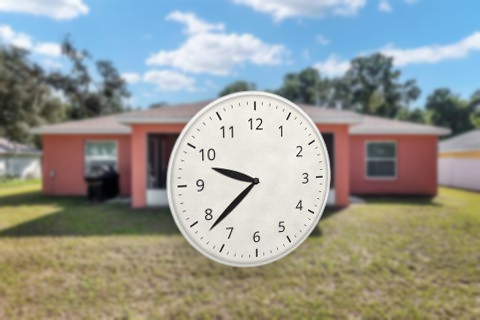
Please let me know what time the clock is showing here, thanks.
9:38
